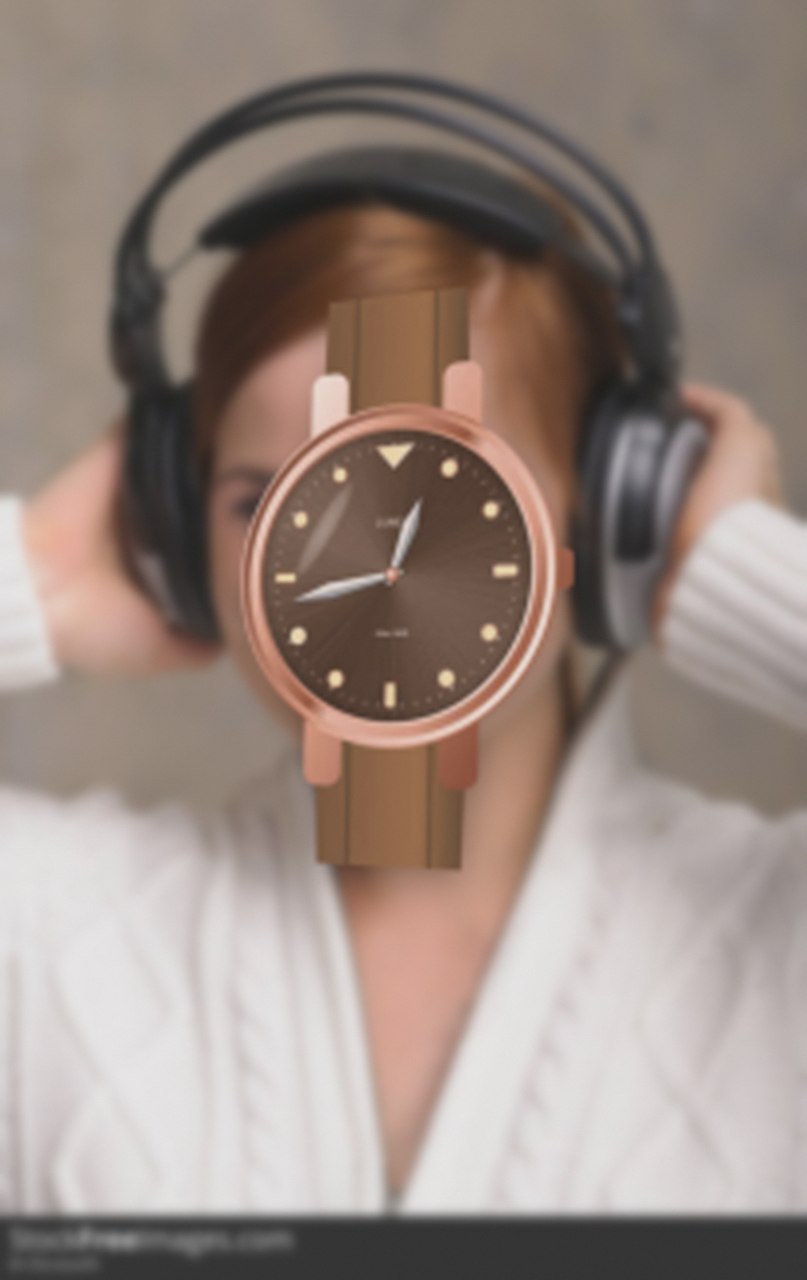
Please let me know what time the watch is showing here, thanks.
12:43
